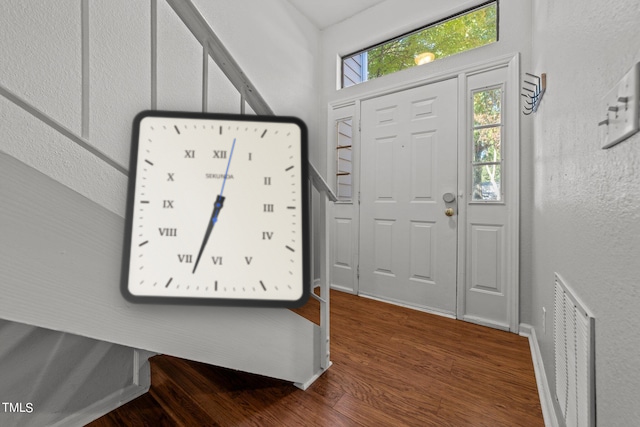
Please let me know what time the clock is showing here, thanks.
6:33:02
